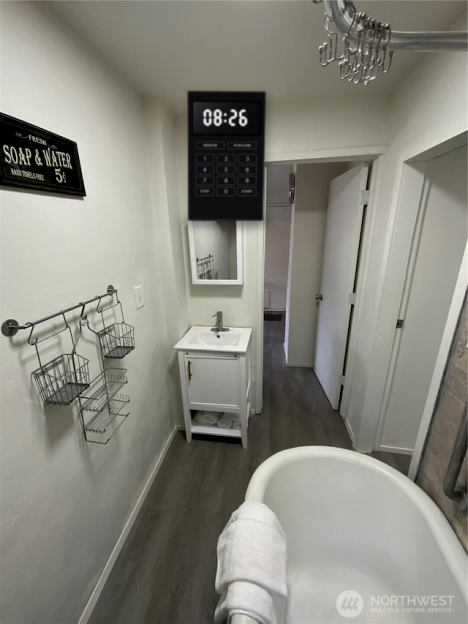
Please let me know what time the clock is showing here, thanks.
8:26
